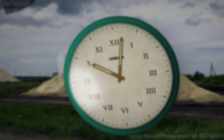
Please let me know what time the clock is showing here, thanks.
10:02
